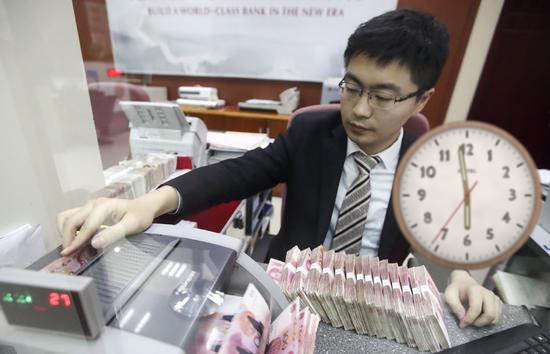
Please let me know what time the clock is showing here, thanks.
5:58:36
